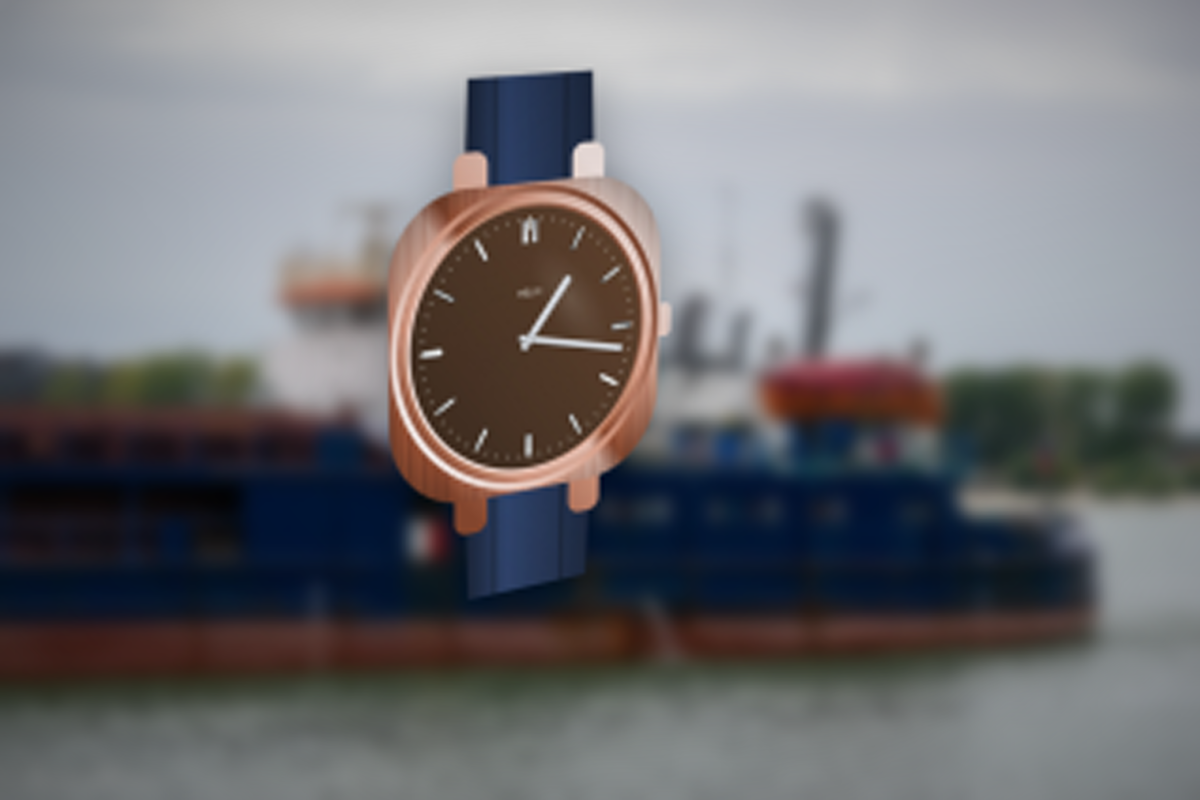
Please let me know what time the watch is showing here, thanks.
1:17
